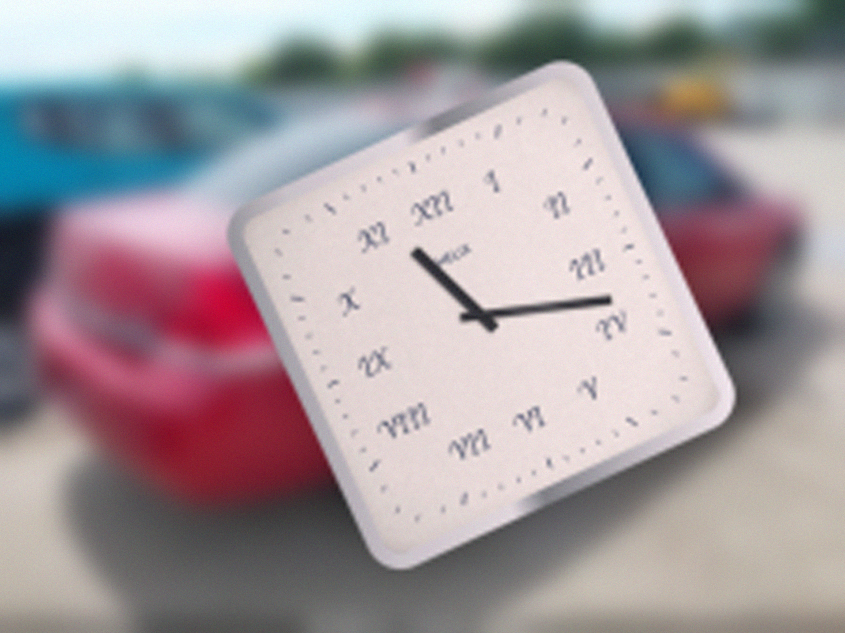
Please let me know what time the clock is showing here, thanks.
11:18
